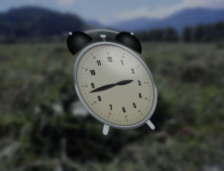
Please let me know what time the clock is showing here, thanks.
2:43
